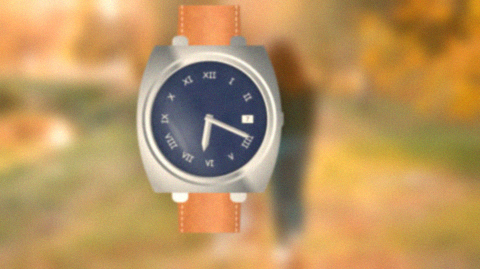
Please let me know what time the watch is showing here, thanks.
6:19
